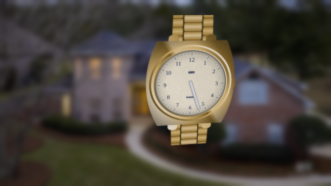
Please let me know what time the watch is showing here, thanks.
5:27
